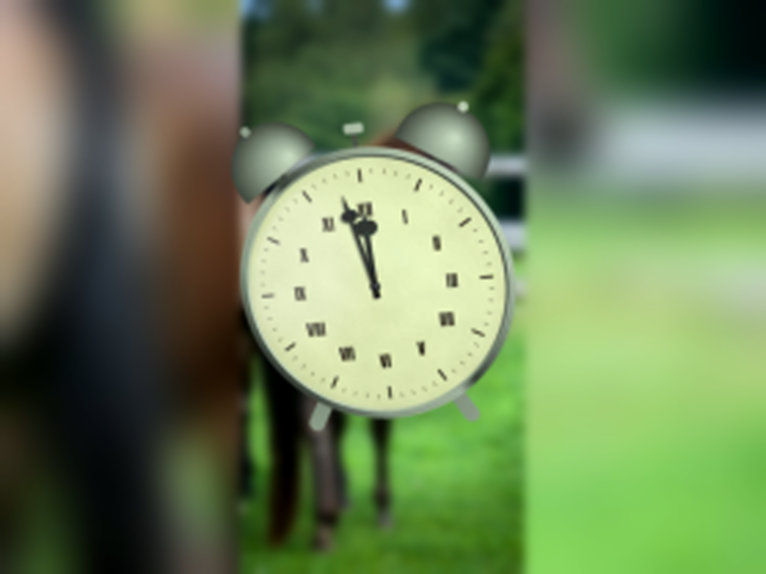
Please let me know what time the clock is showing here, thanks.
11:58
